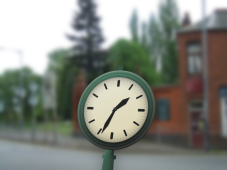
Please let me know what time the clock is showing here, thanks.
1:34
